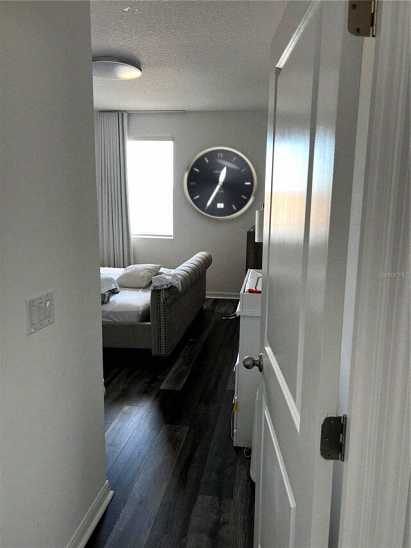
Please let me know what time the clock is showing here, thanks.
12:35
